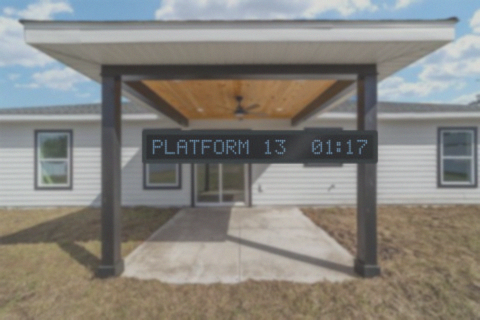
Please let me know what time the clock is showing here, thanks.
1:17
